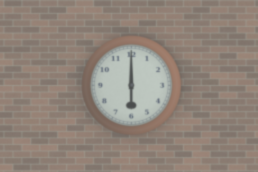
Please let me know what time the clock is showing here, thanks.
6:00
